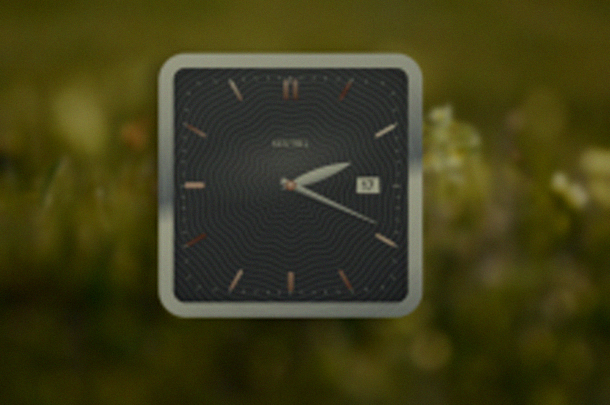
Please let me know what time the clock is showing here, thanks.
2:19
